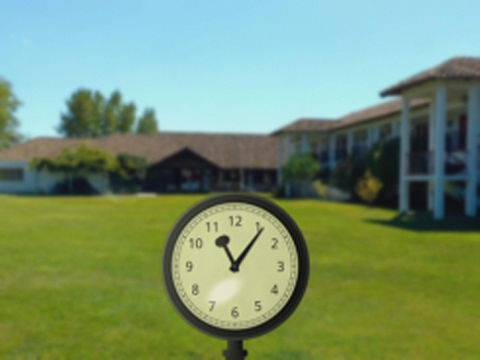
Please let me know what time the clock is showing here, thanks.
11:06
